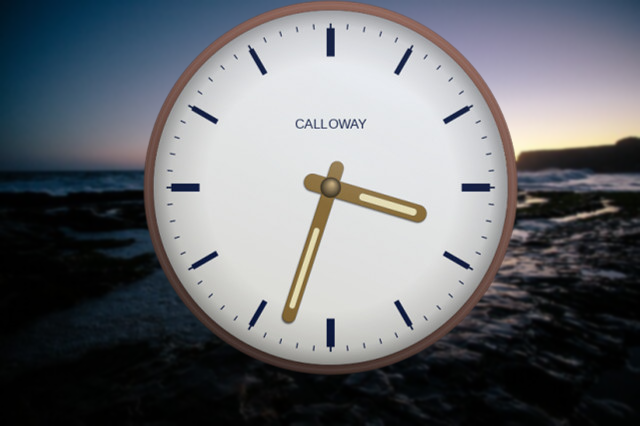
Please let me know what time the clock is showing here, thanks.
3:33
